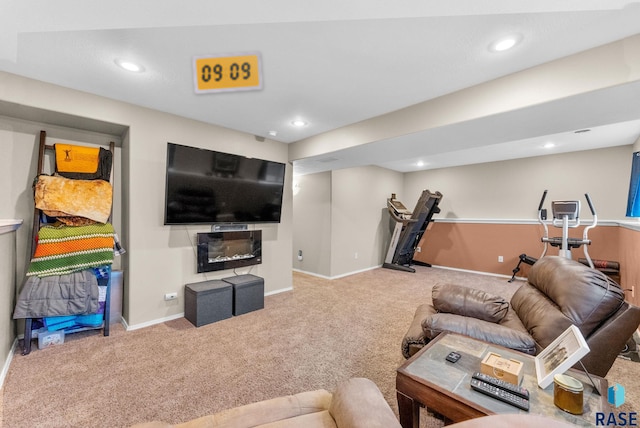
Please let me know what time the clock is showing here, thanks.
9:09
